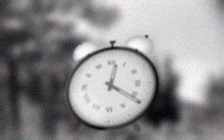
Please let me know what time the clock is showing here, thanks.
12:21
